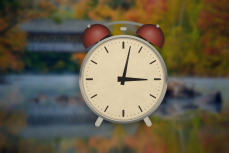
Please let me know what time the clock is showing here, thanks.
3:02
